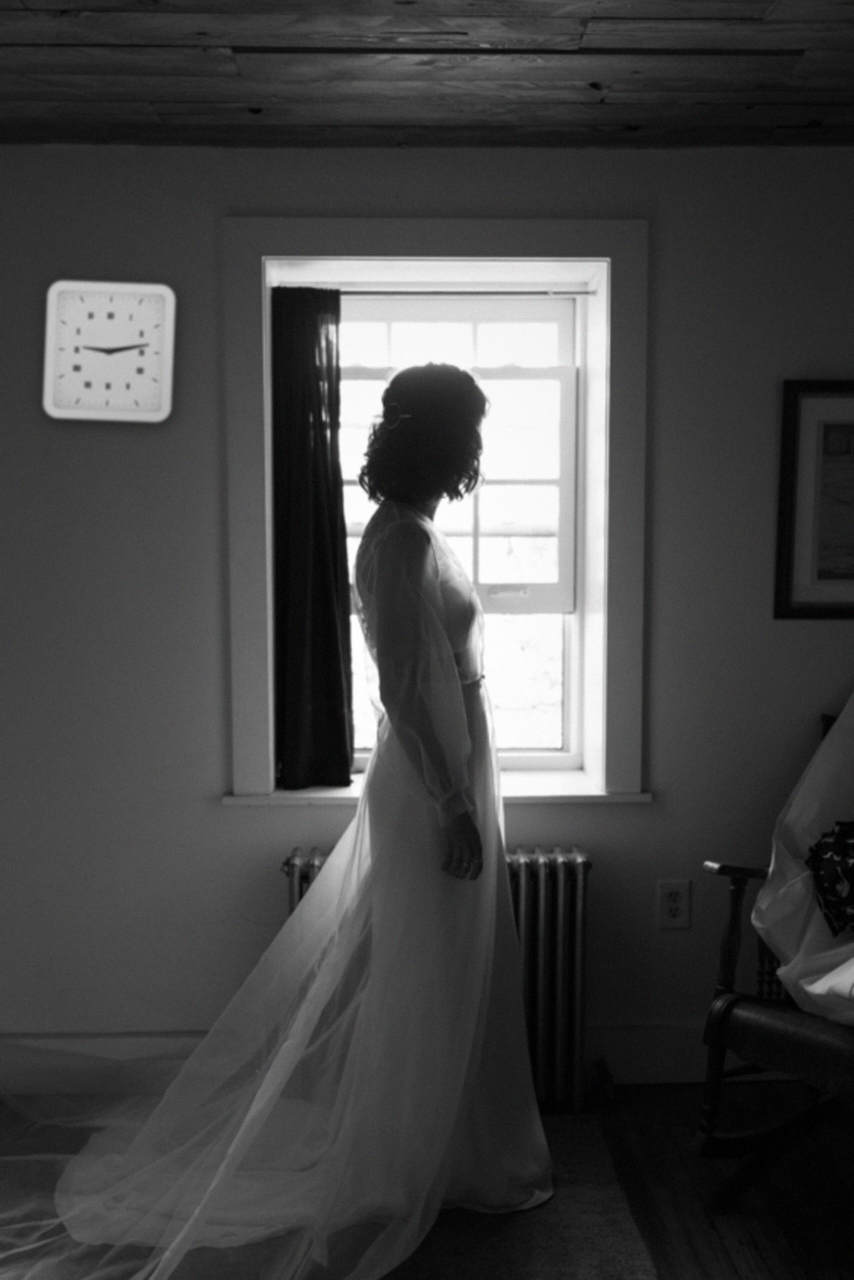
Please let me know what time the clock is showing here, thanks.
9:13
